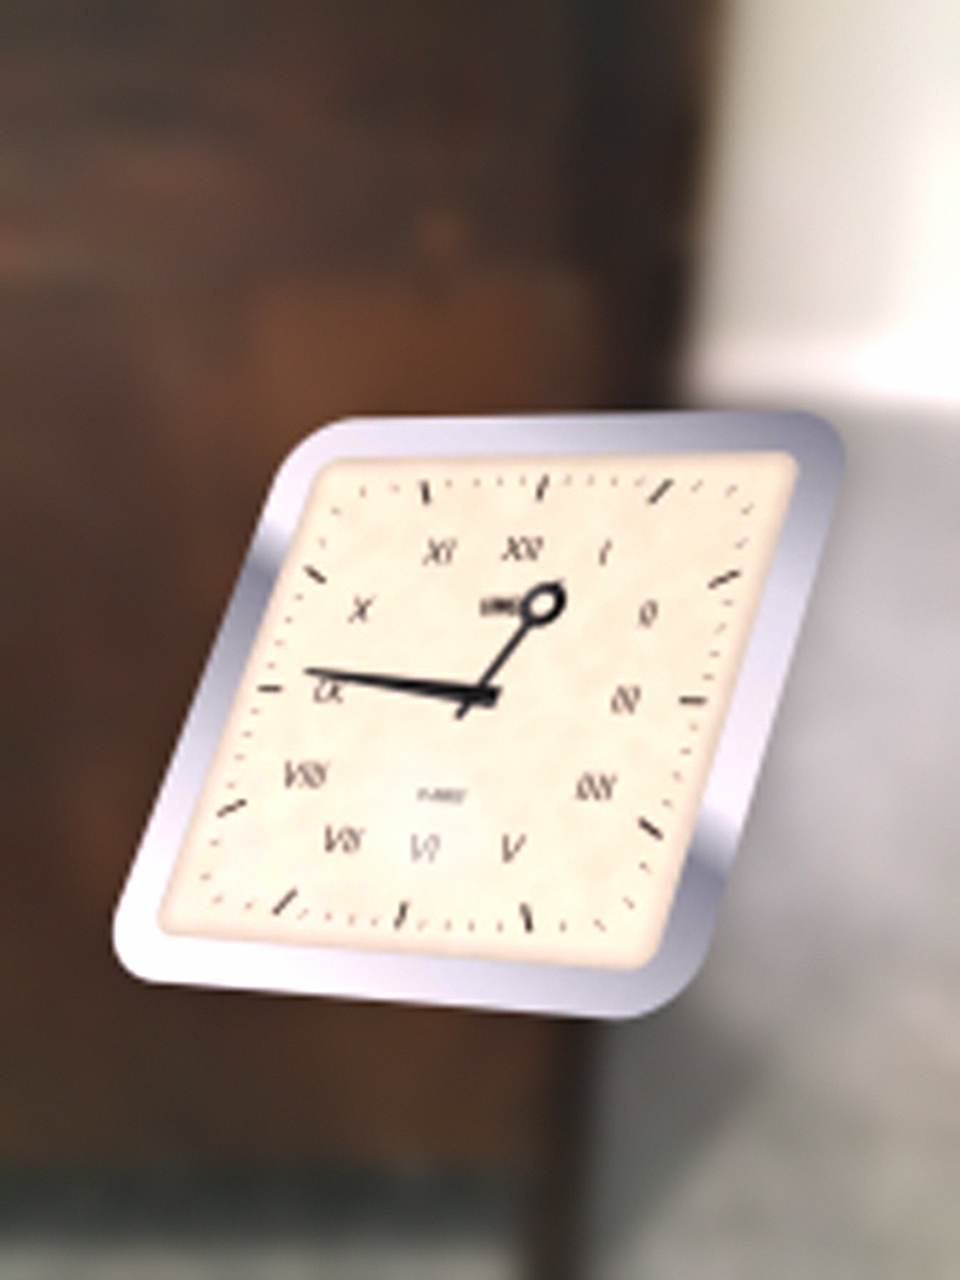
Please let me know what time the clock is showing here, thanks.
12:46
